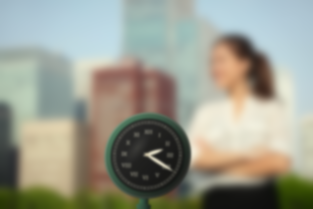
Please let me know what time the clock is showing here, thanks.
2:20
